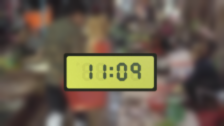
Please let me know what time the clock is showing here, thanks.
11:09
